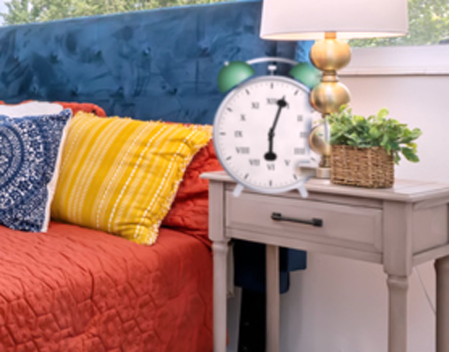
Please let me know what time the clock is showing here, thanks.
6:03
